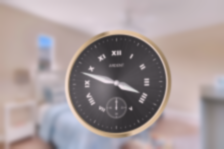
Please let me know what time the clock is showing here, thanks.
3:48
